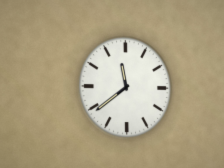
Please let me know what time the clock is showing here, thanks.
11:39
